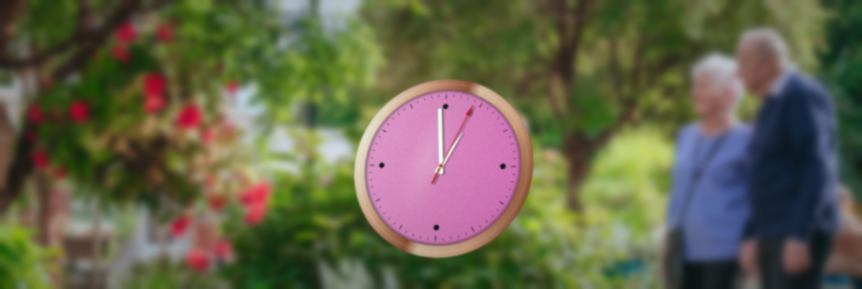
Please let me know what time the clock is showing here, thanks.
12:59:04
